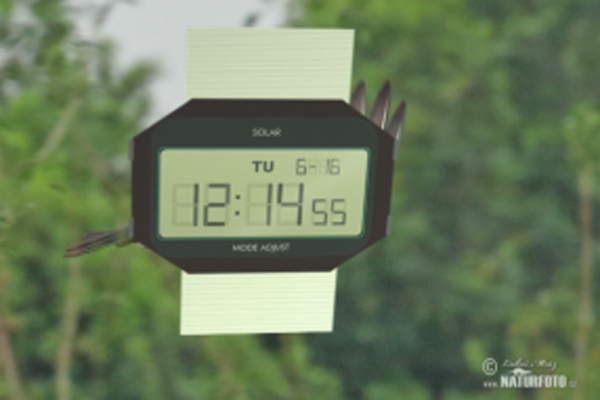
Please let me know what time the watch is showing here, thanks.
12:14:55
